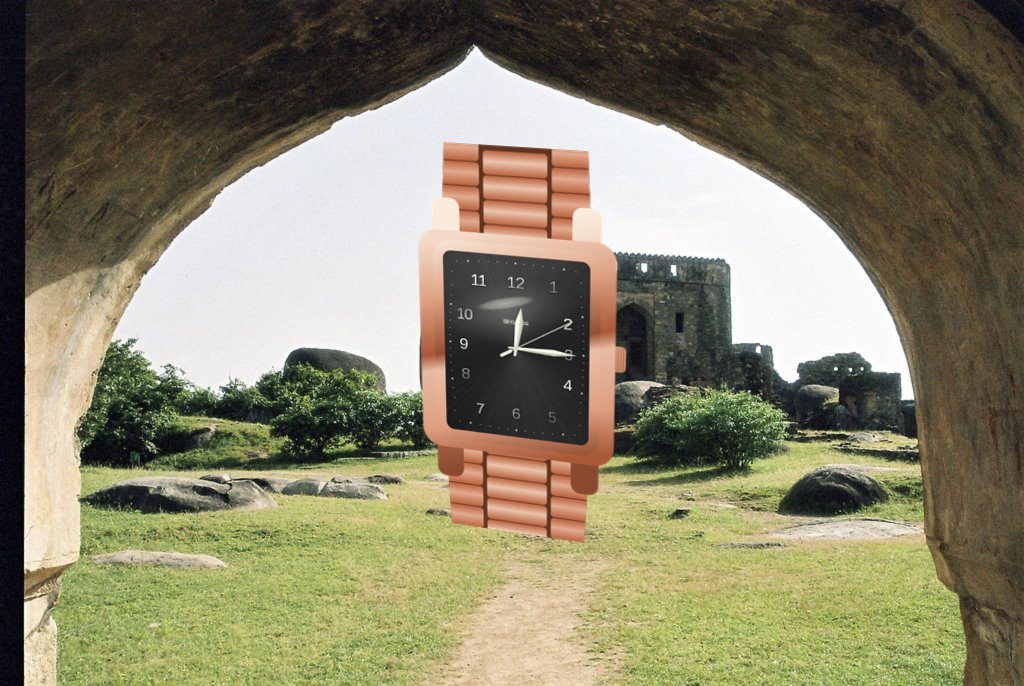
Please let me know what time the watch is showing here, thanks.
12:15:10
